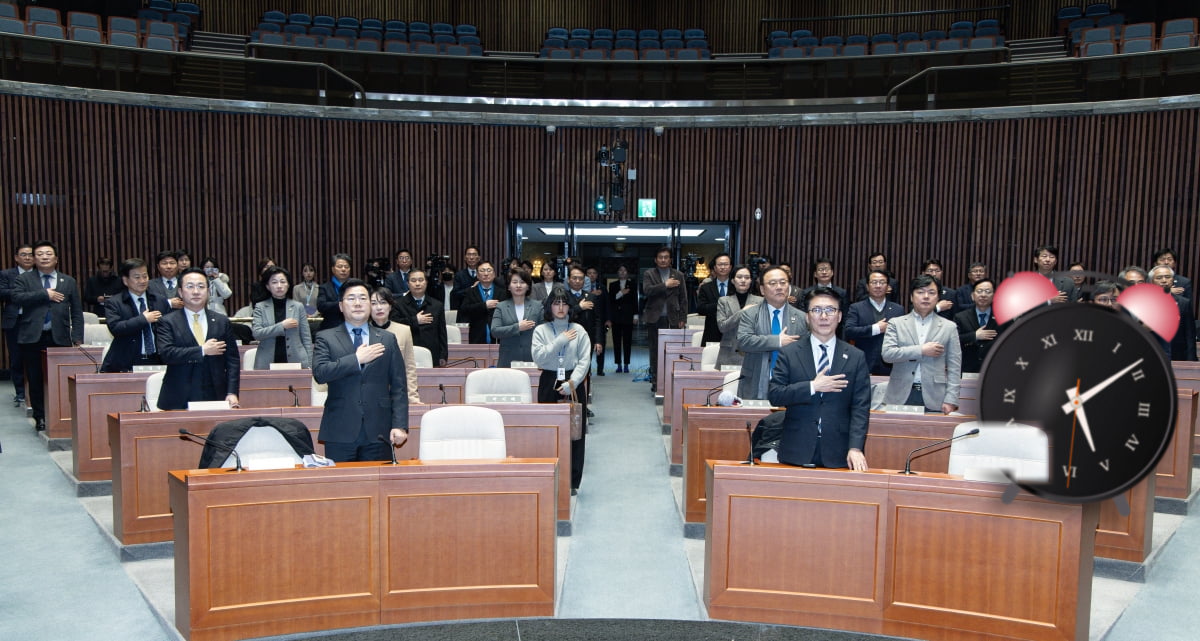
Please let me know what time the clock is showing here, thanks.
5:08:30
